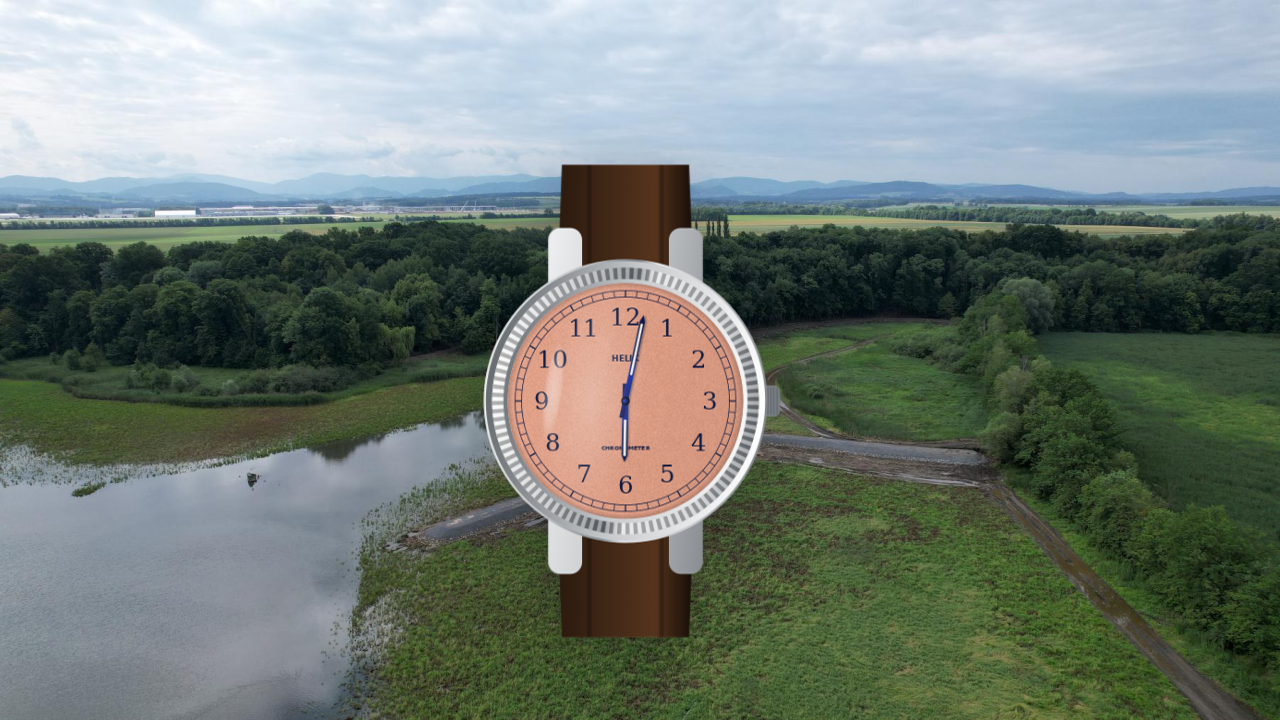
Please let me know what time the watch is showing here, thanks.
6:02
